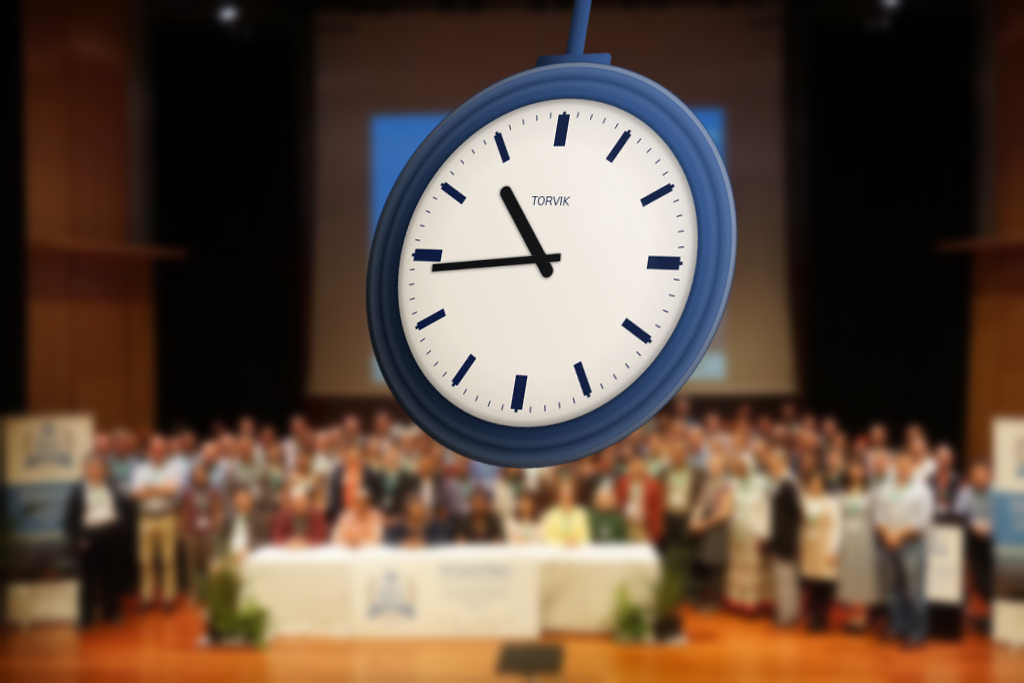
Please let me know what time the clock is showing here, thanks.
10:44
